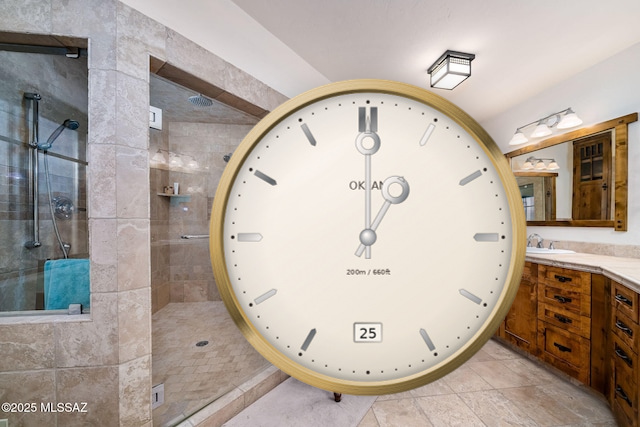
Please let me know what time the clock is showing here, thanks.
1:00
